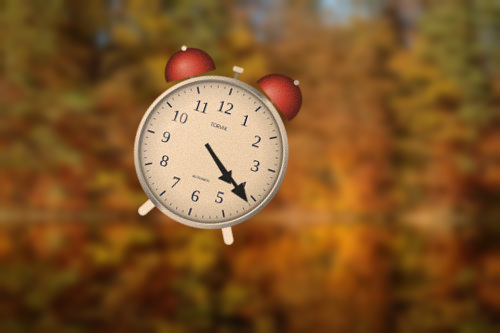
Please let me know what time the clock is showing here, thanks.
4:21
